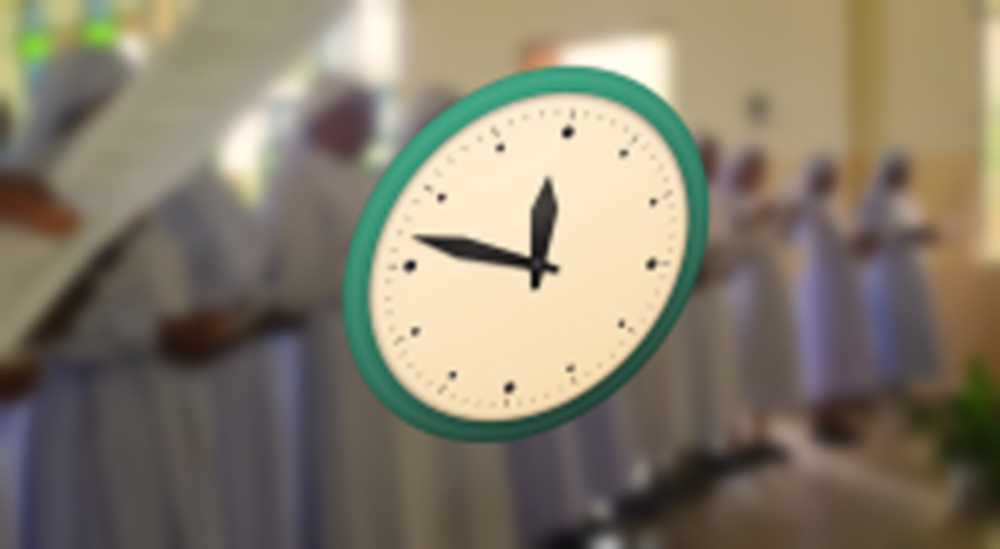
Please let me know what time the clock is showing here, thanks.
11:47
